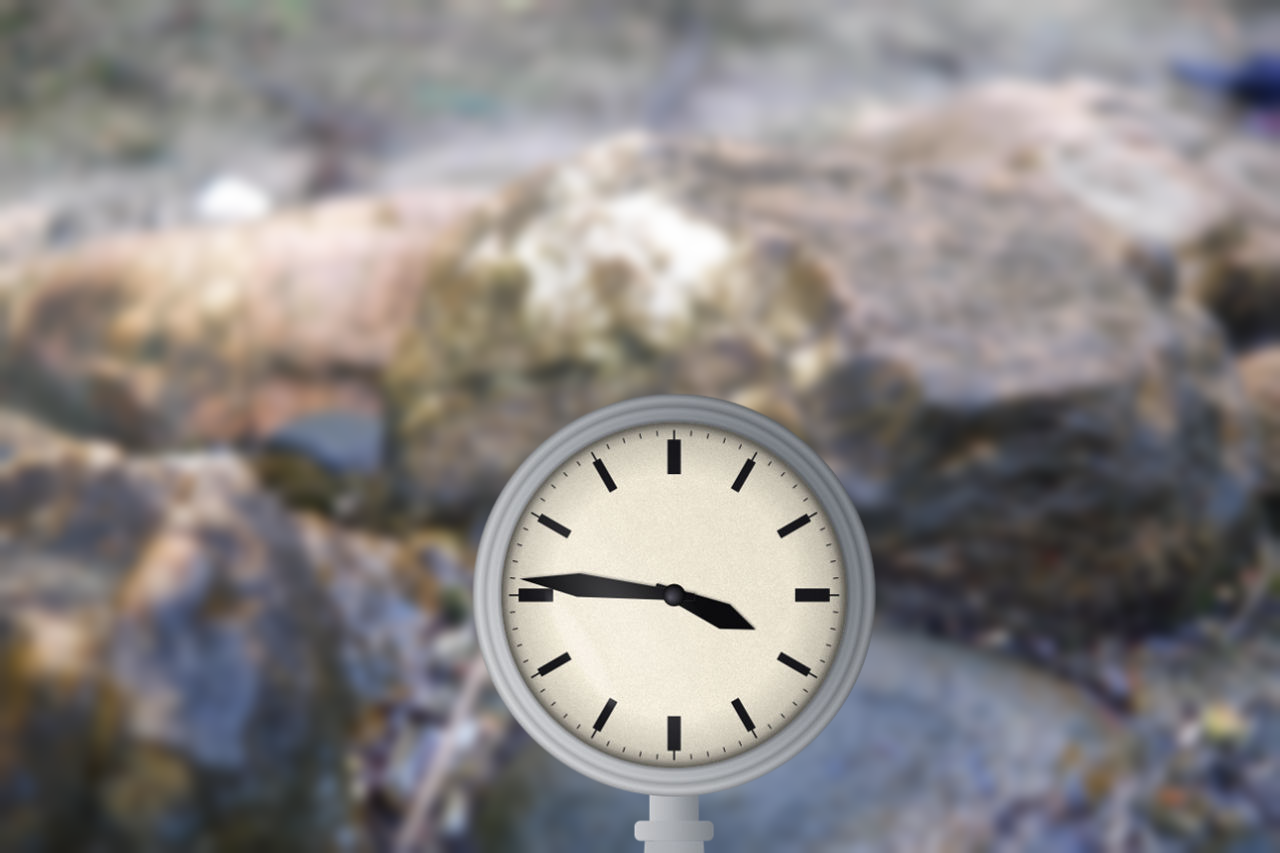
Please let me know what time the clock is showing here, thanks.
3:46
